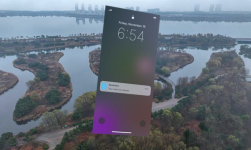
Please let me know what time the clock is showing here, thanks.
6:54
